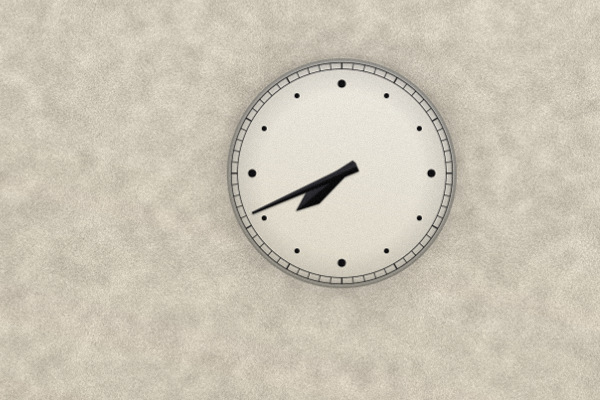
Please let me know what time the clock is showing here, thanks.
7:41
